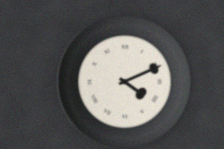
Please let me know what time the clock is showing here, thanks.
4:11
